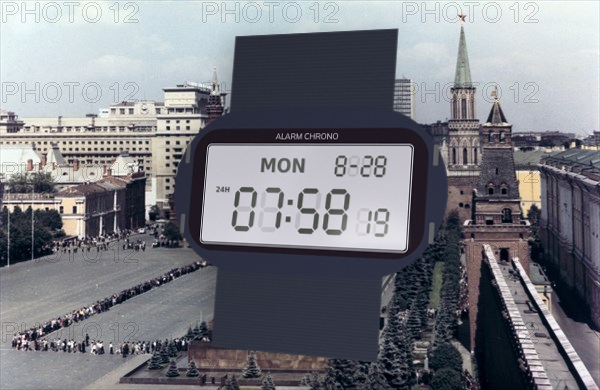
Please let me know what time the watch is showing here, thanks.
7:58:19
